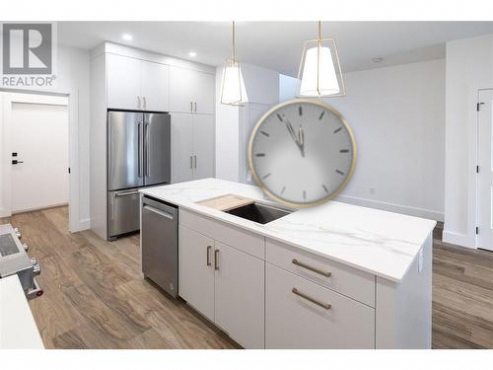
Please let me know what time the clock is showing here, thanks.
11:56
